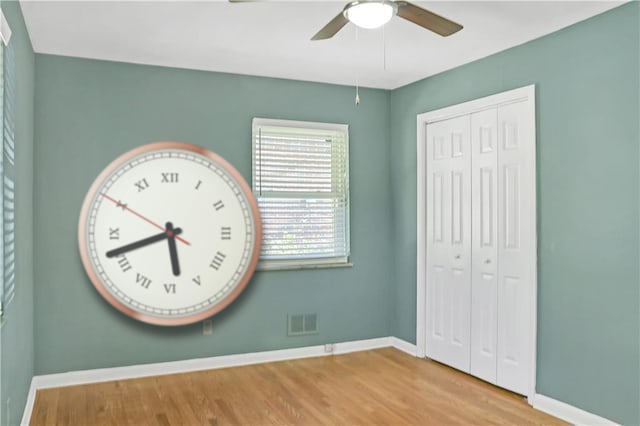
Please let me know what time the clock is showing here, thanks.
5:41:50
